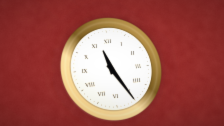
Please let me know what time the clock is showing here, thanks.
11:25
